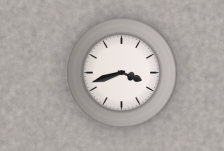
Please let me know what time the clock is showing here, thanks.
3:42
